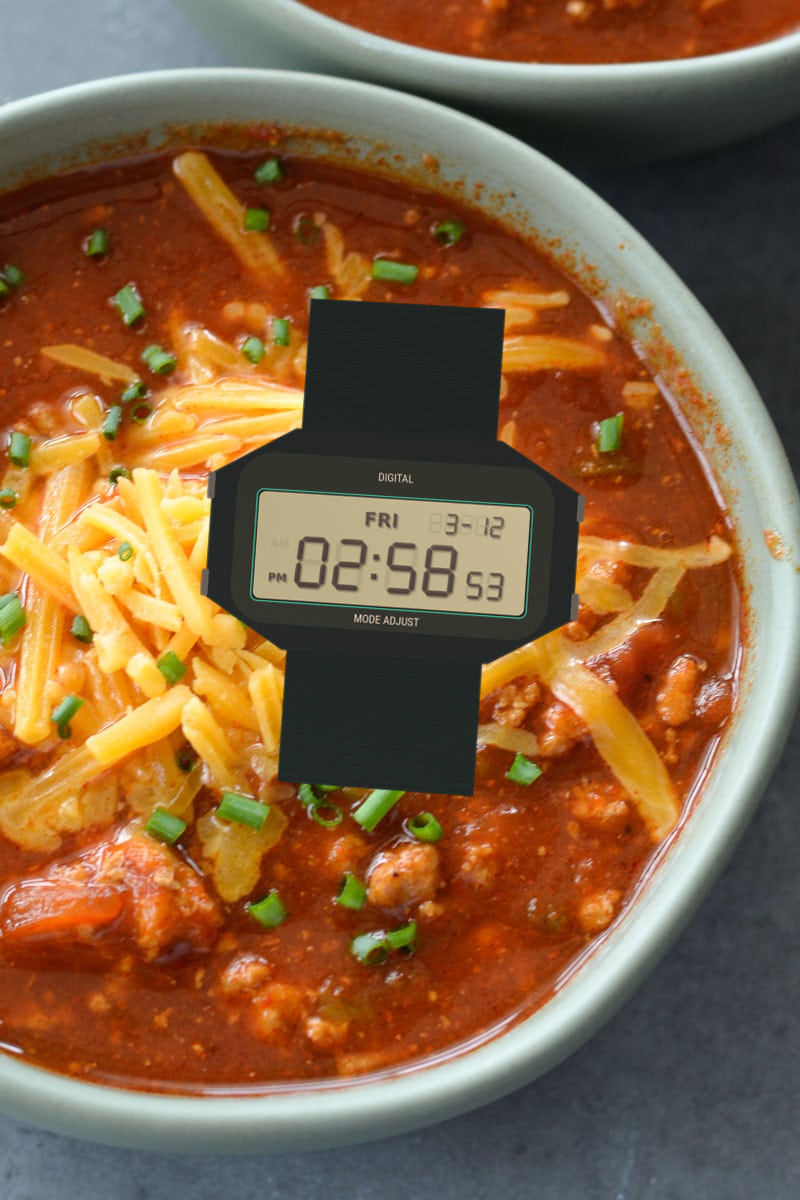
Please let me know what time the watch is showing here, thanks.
2:58:53
